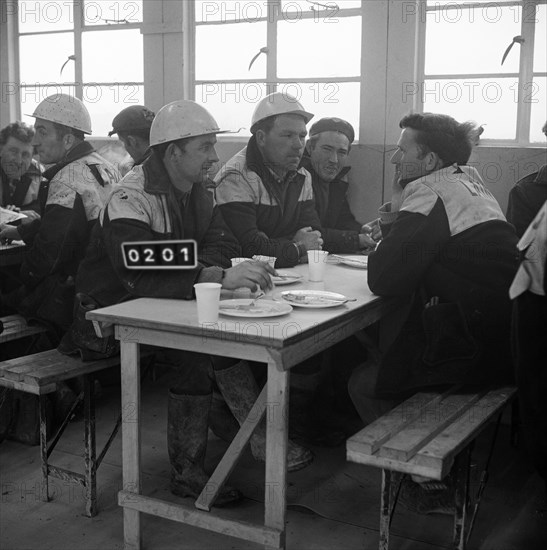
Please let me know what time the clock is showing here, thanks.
2:01
